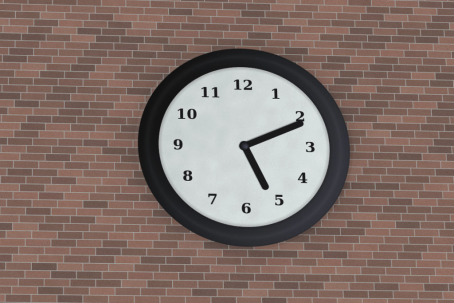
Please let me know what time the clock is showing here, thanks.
5:11
